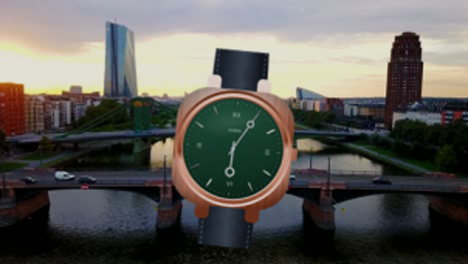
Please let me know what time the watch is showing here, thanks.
6:05
